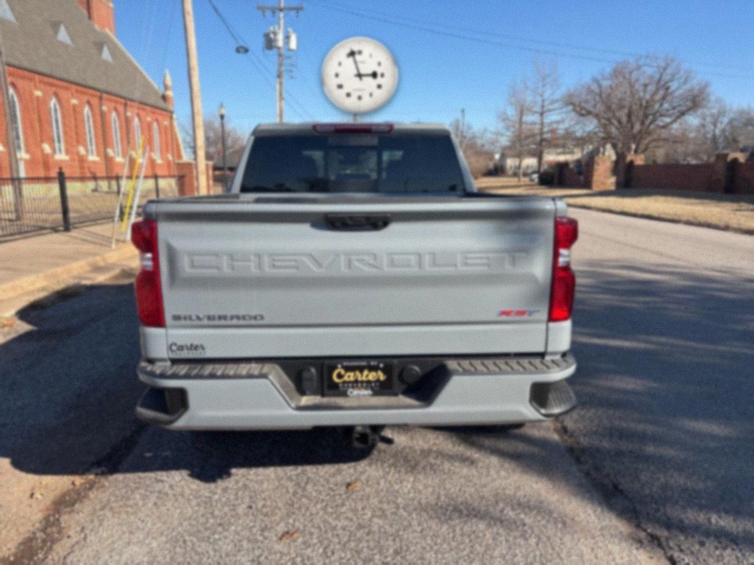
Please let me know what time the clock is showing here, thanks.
2:57
